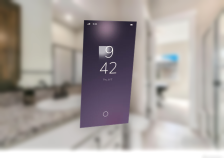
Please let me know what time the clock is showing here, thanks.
9:42
